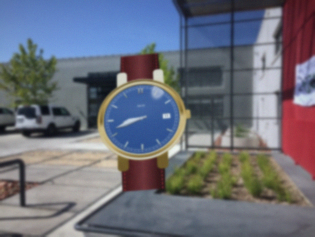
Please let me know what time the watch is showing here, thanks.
8:42
